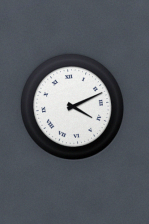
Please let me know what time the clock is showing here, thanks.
4:12
